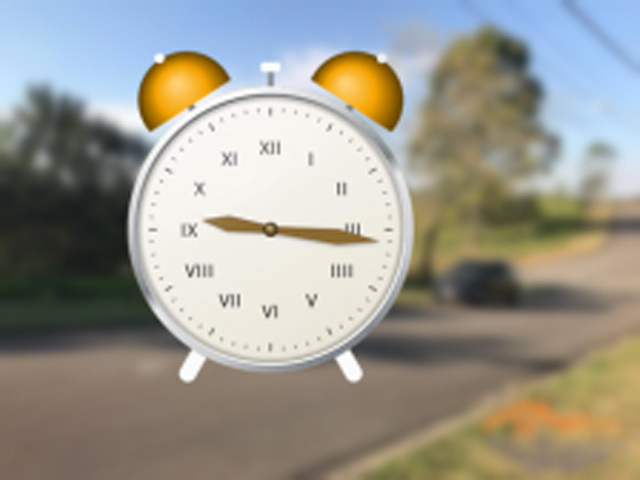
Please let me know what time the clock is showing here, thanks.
9:16
